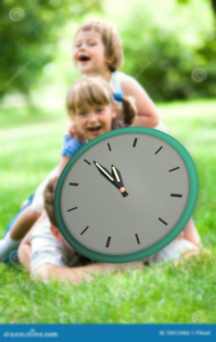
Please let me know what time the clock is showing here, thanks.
10:51
